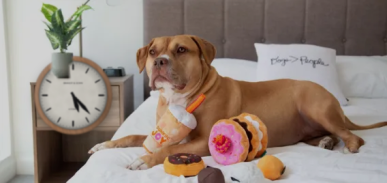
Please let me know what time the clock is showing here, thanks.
5:23
